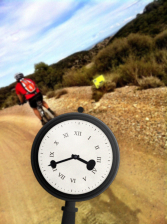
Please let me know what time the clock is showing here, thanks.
3:41
